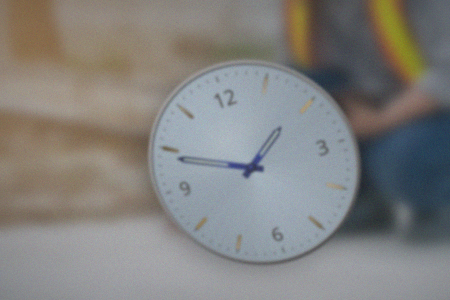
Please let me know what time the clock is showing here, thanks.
1:49
